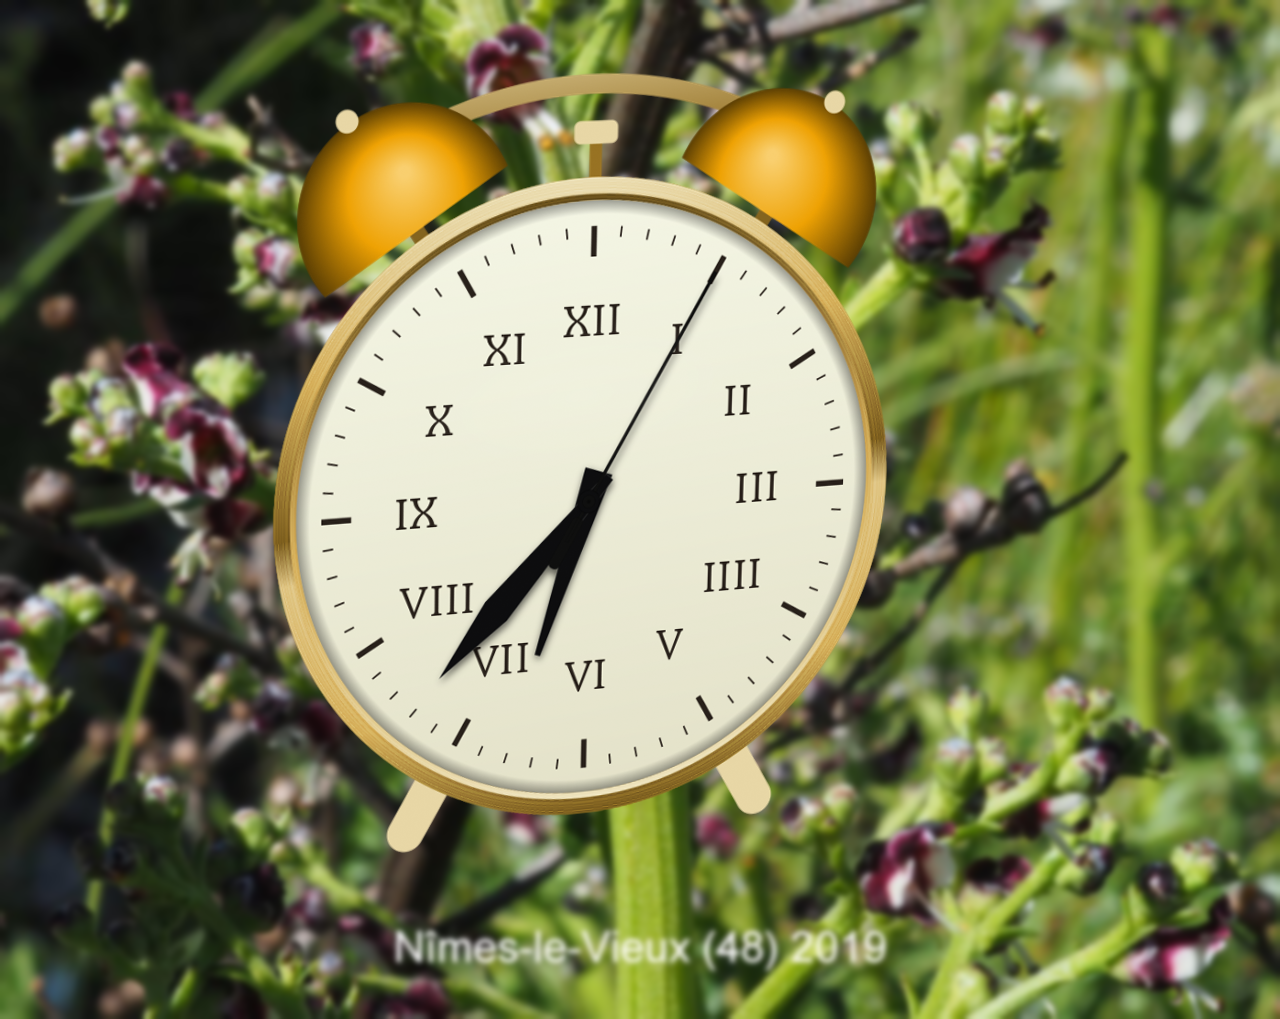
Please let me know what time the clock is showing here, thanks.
6:37:05
